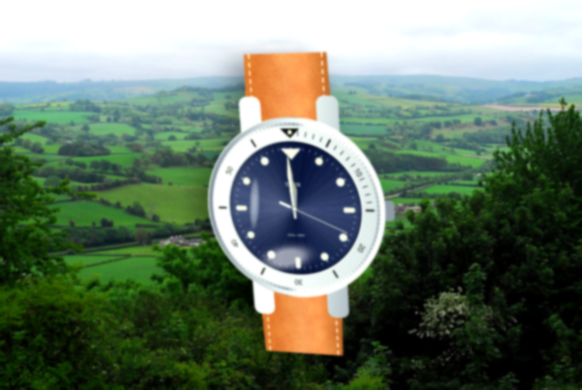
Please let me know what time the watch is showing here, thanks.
11:59:19
